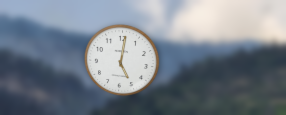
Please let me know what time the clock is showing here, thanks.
5:01
